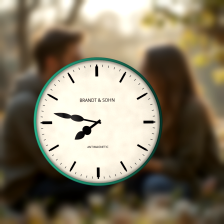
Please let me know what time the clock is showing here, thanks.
7:47
